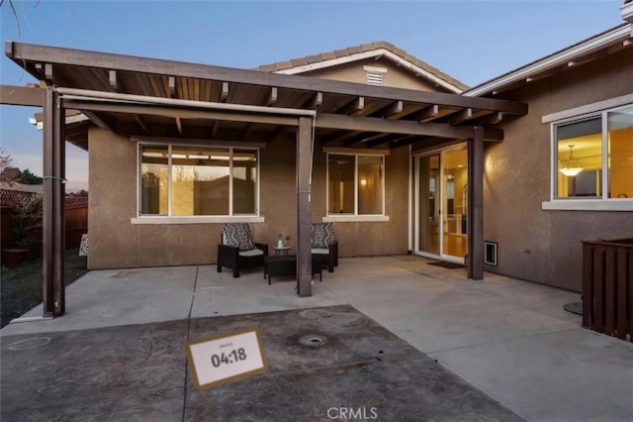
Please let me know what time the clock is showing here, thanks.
4:18
